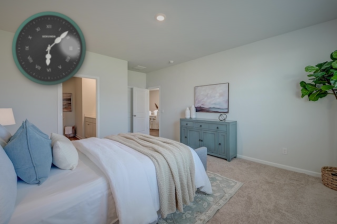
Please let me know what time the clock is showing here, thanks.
6:08
